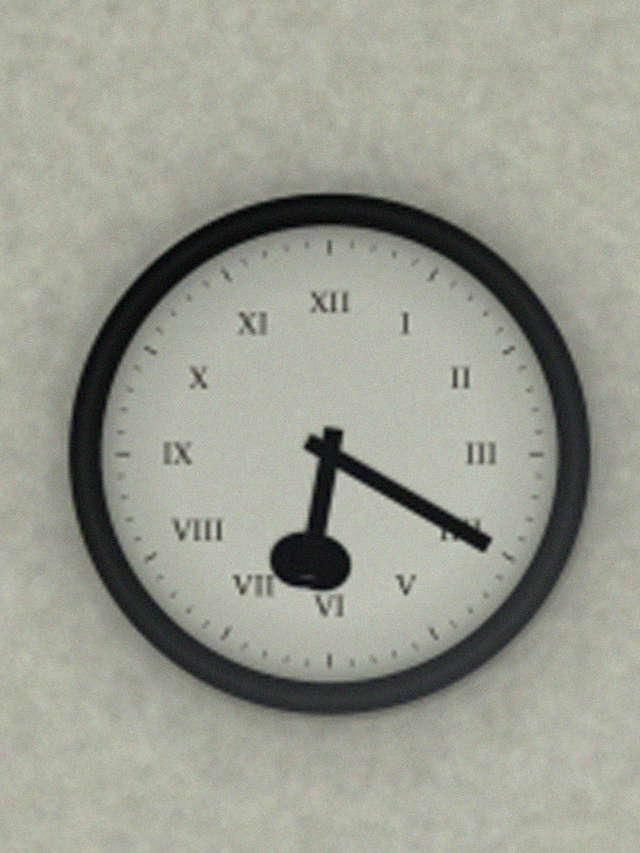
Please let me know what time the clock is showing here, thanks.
6:20
